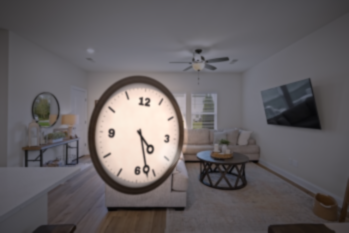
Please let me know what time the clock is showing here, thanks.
4:27
